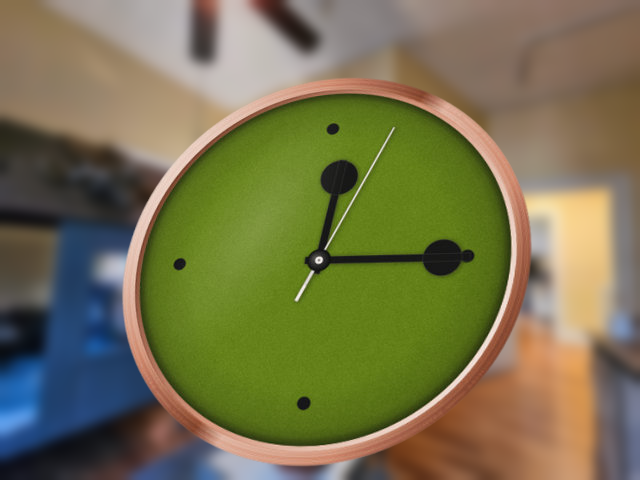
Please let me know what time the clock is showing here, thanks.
12:15:04
